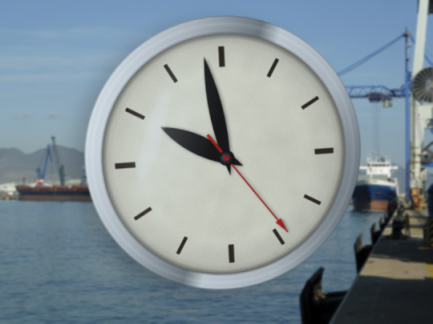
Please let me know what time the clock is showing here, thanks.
9:58:24
